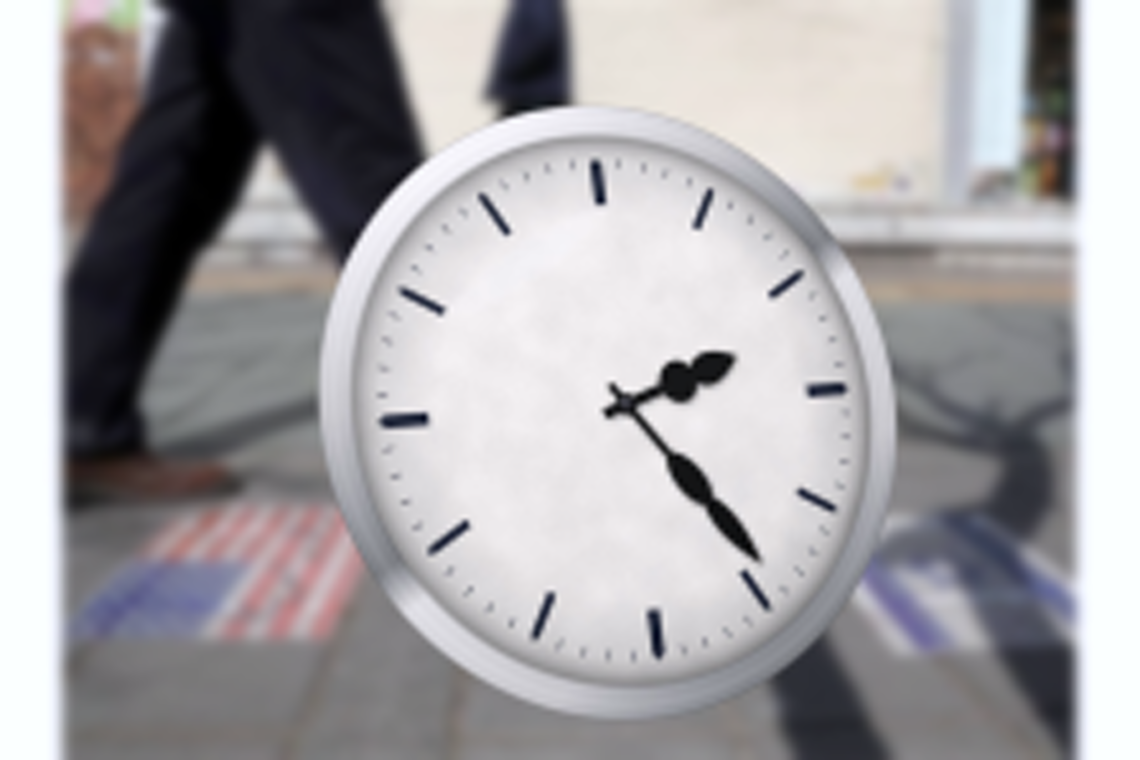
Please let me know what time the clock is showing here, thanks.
2:24
